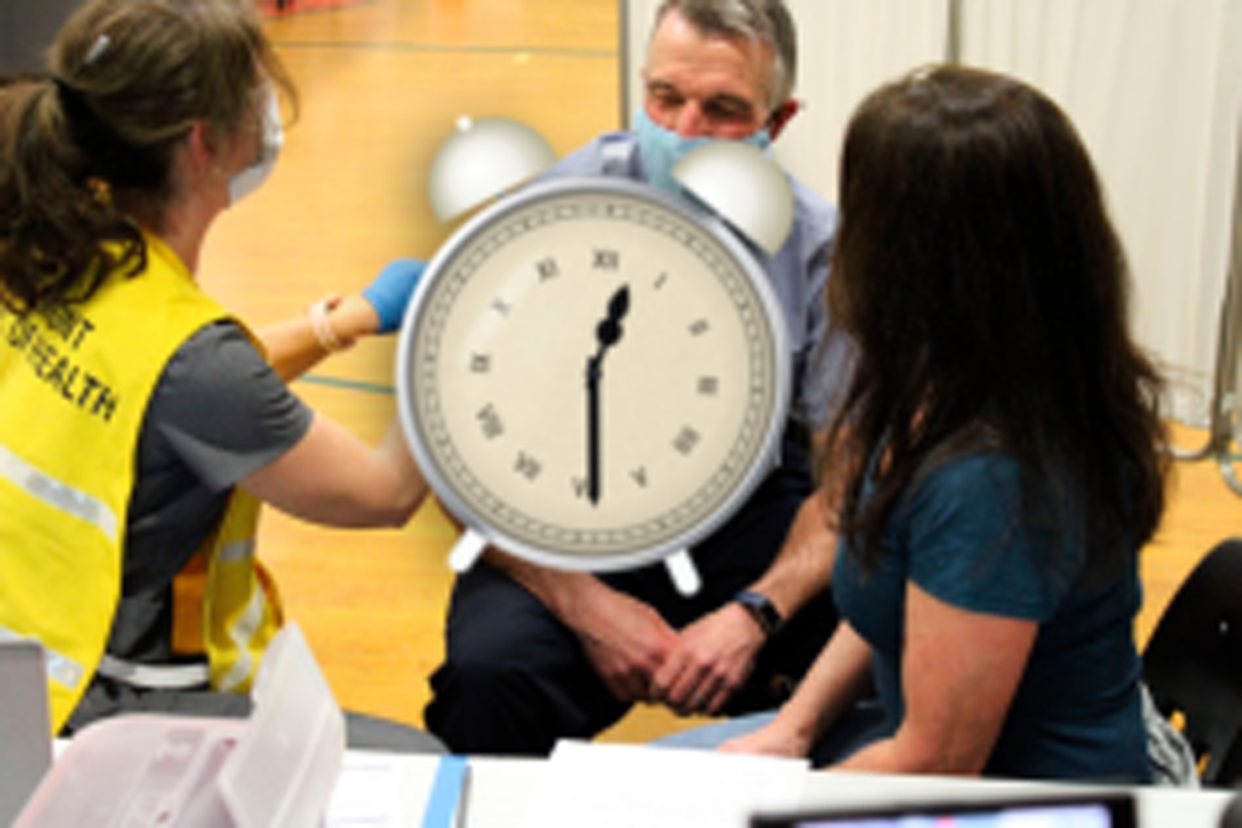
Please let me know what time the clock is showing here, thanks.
12:29
